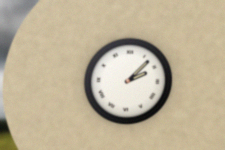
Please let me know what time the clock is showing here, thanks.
2:07
